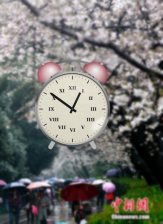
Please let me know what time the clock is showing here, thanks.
12:51
